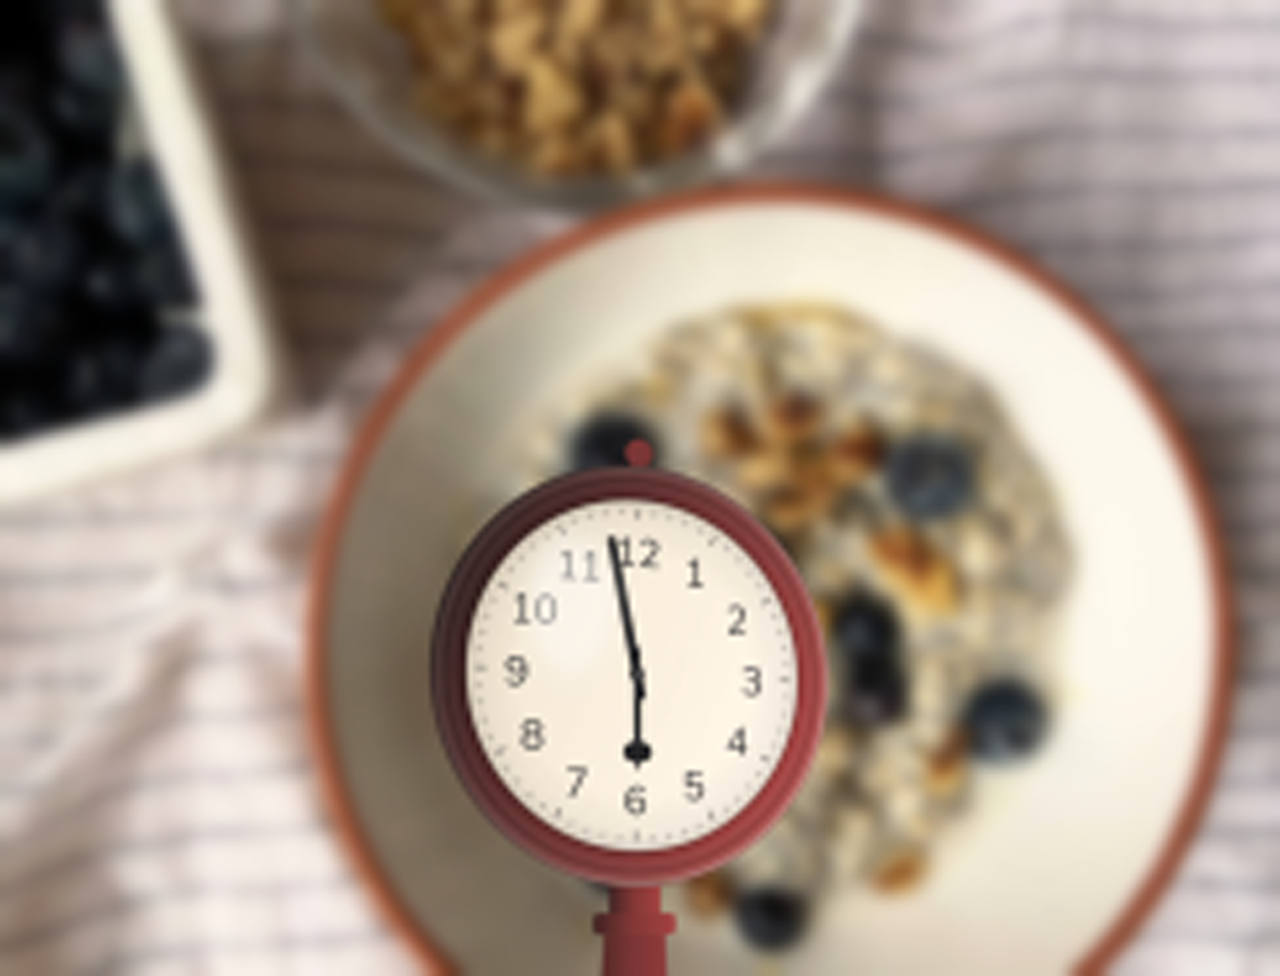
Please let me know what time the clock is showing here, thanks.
5:58
